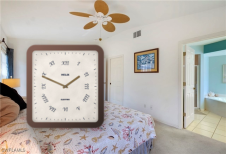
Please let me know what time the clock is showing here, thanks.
1:49
